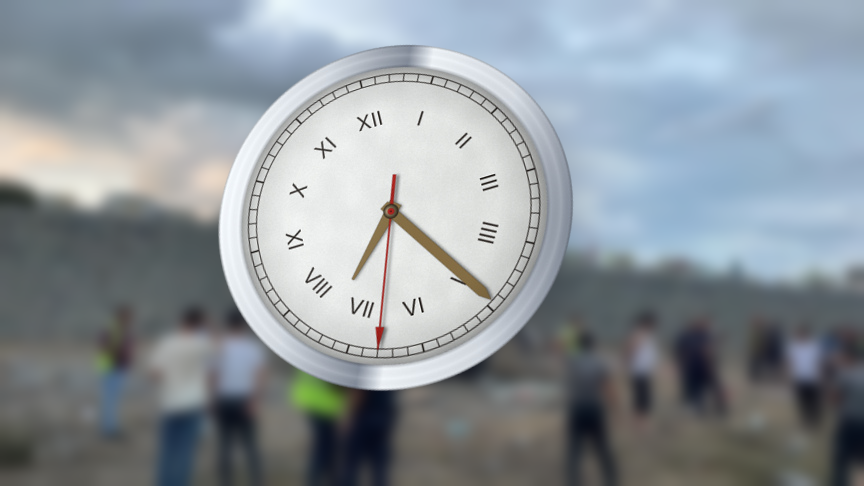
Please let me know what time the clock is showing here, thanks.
7:24:33
